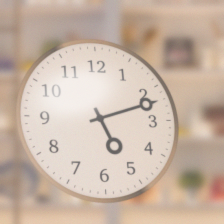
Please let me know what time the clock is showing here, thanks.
5:12
